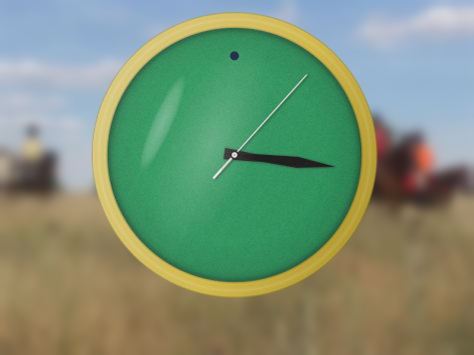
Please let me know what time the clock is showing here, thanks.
3:16:07
